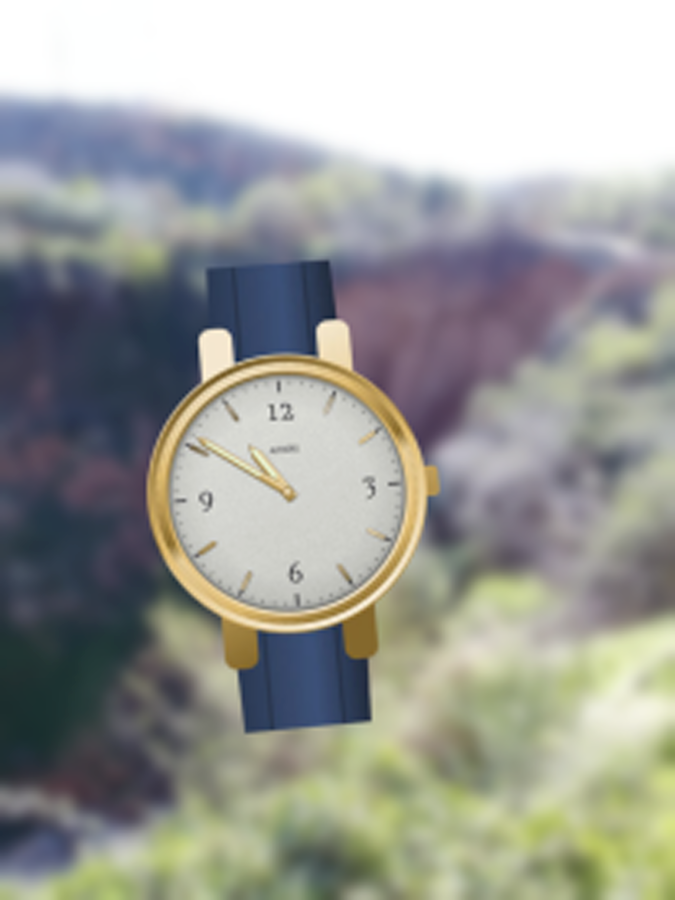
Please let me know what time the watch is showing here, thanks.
10:51
